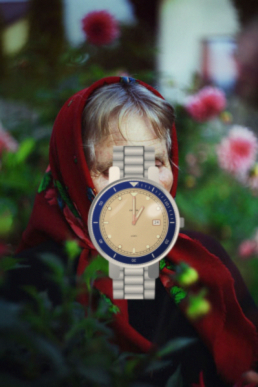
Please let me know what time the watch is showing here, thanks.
1:00
